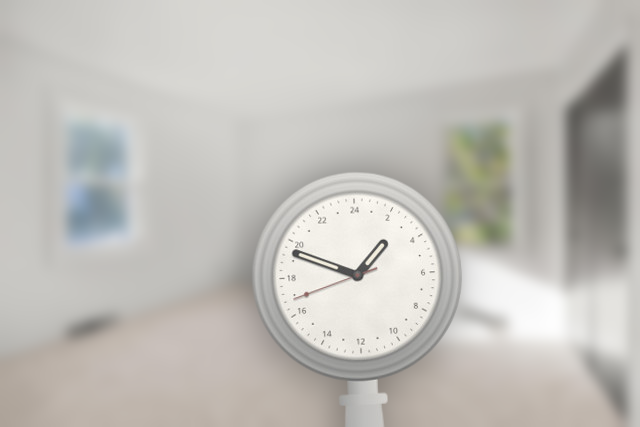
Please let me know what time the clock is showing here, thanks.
2:48:42
